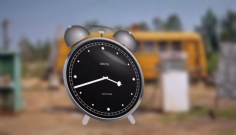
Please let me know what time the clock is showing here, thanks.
3:42
